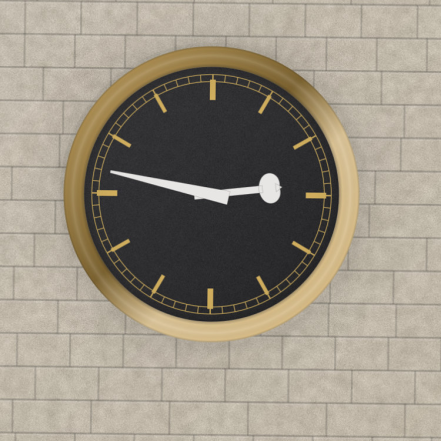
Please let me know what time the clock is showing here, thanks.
2:47
